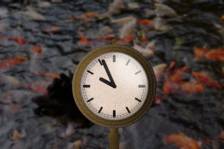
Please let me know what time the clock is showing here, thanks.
9:56
